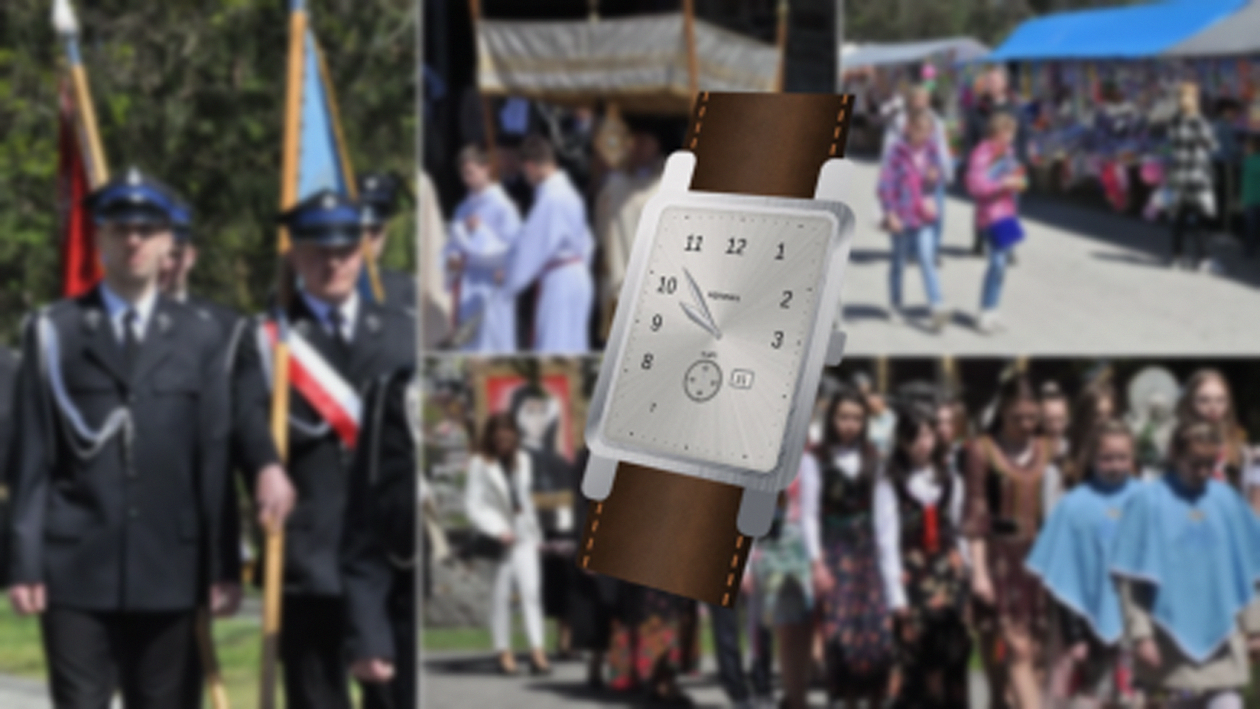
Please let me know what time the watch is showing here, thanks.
9:53
